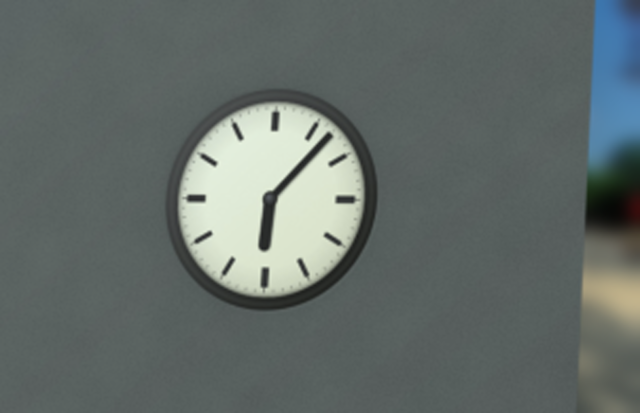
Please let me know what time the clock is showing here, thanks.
6:07
